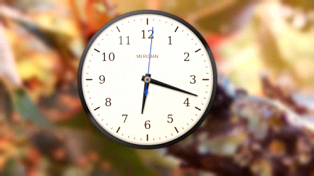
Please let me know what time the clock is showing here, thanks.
6:18:01
